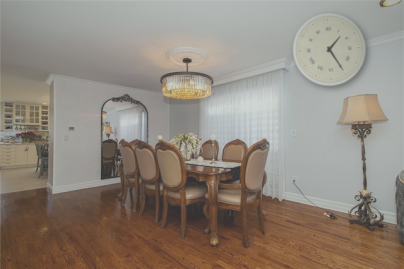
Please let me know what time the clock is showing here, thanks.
1:25
